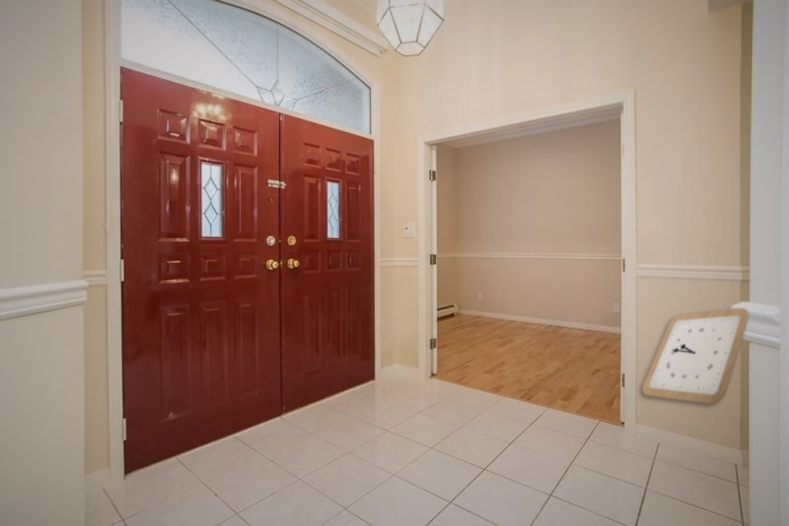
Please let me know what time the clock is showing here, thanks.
9:46
